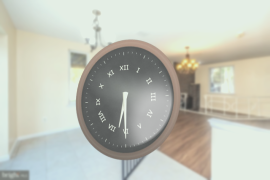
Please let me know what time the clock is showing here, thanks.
6:30
